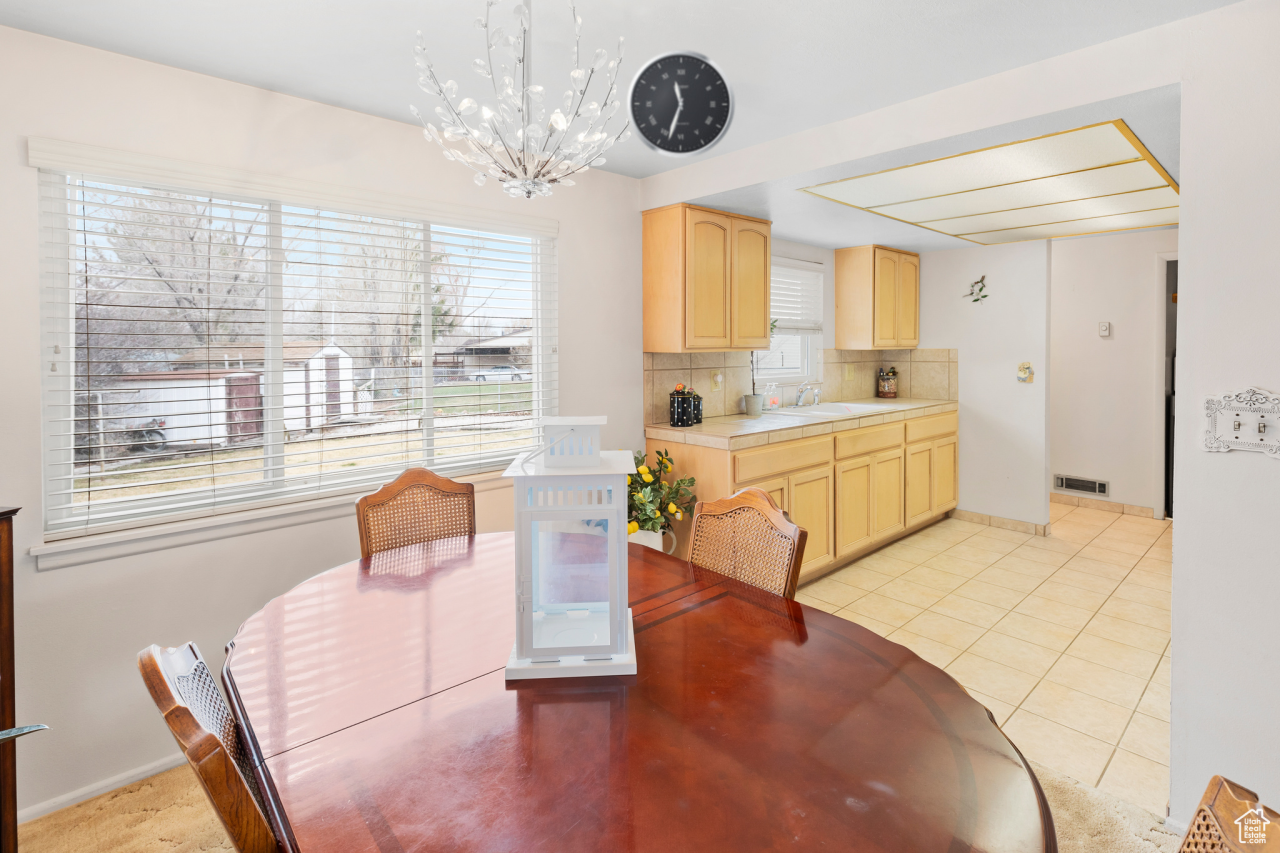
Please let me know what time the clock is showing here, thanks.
11:33
